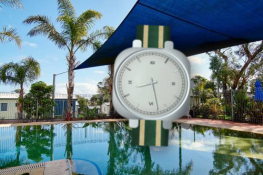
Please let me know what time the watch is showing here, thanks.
8:28
